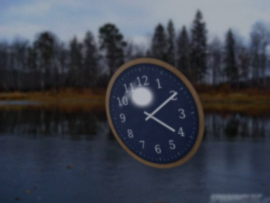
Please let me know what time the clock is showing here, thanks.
4:10
